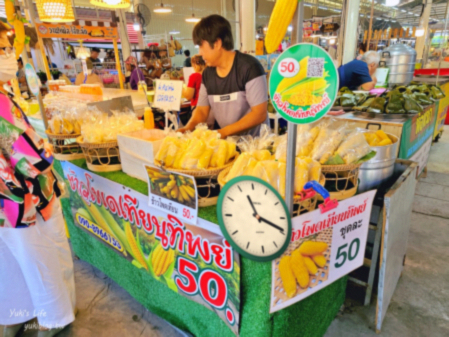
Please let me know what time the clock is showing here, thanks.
11:19
